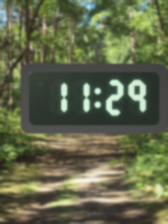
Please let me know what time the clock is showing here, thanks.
11:29
